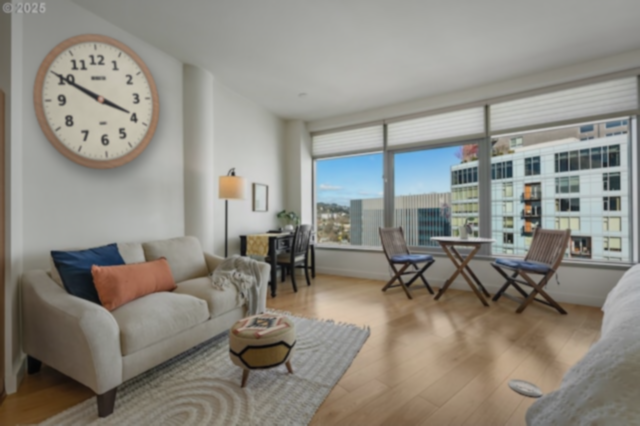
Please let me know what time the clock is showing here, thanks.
3:50
